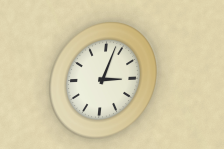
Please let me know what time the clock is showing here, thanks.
3:03
